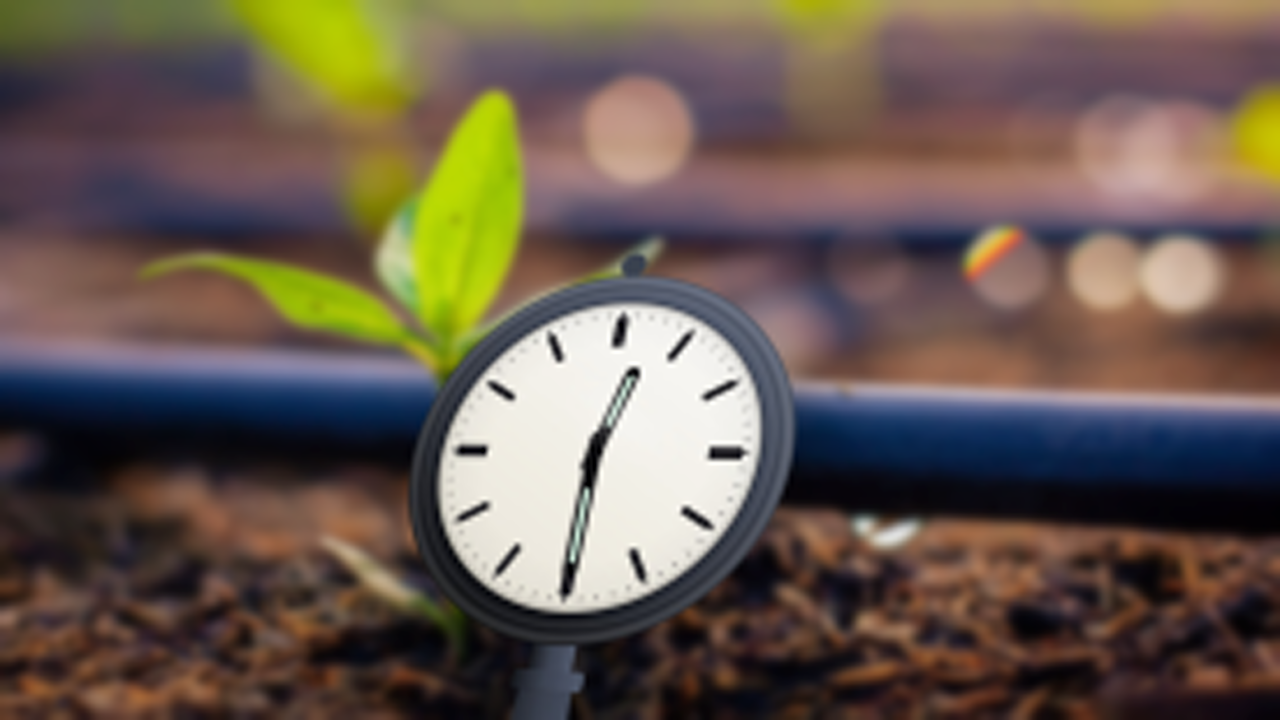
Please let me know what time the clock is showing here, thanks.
12:30
